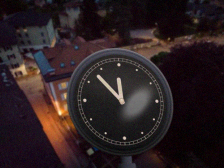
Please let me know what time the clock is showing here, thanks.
11:53
